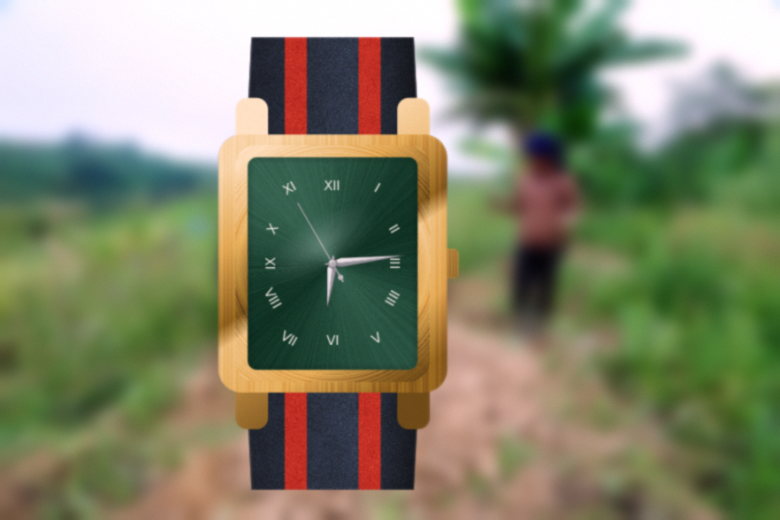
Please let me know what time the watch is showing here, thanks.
6:13:55
